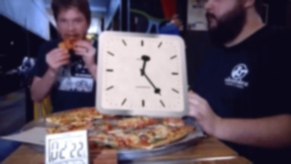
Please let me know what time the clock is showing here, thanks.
12:24
